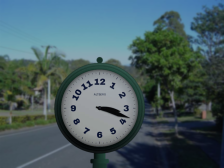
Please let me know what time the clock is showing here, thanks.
3:18
